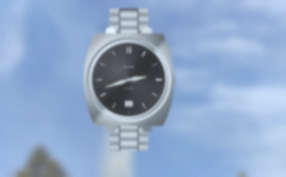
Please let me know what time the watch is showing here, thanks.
2:42
